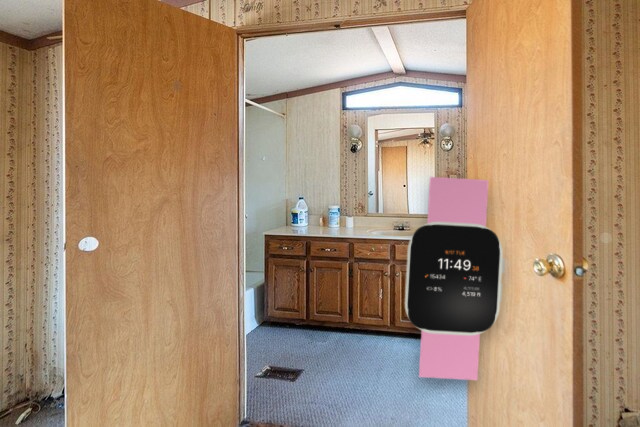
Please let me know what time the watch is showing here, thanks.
11:49
